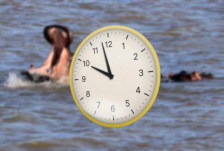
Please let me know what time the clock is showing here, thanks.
9:58
